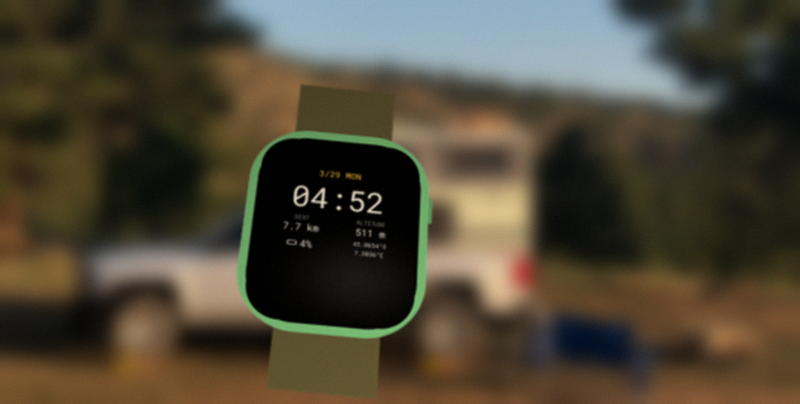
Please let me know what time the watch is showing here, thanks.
4:52
